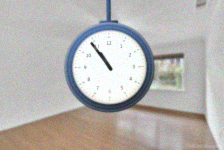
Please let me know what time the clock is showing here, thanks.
10:54
